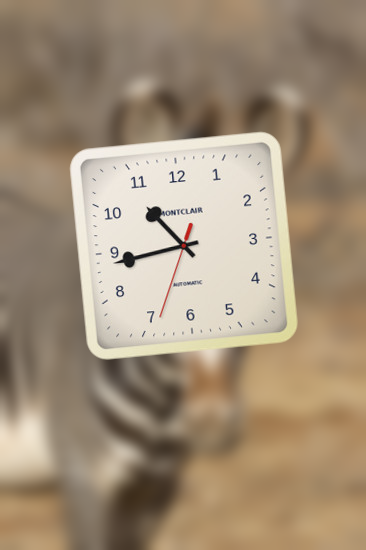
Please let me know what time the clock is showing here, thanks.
10:43:34
